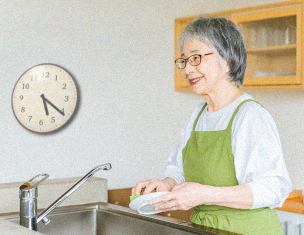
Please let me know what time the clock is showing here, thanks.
5:21
